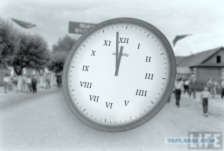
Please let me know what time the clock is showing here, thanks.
11:58
